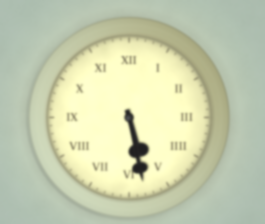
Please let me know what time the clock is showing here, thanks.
5:28
